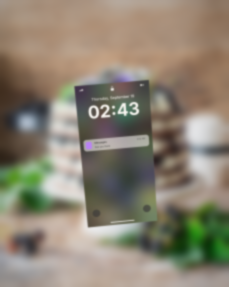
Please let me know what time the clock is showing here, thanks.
2:43
